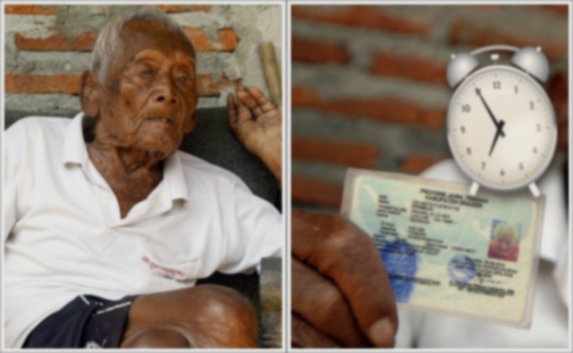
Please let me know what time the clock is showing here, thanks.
6:55
